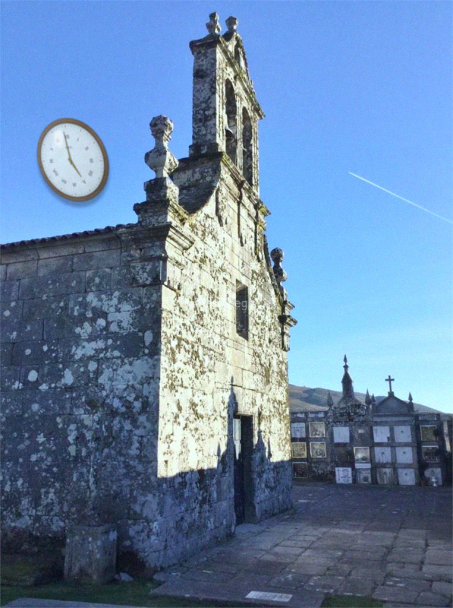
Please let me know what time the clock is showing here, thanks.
4:59
